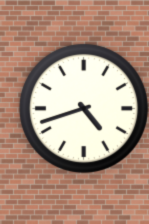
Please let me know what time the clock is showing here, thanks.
4:42
